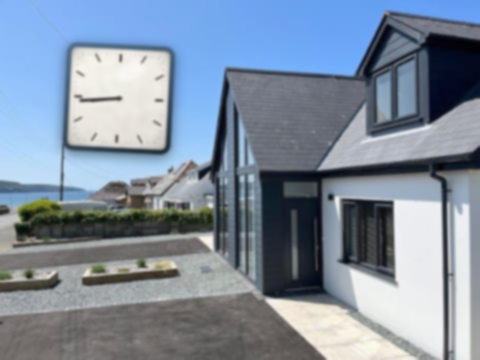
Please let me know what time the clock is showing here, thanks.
8:44
